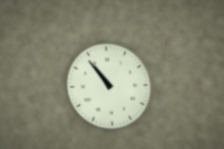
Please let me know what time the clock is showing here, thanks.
10:54
